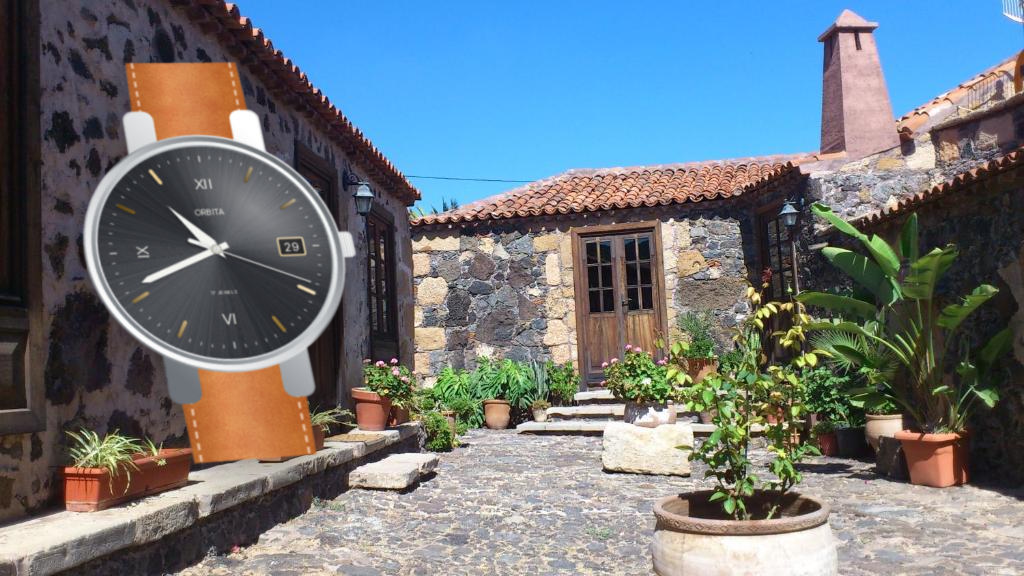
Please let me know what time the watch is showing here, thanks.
10:41:19
